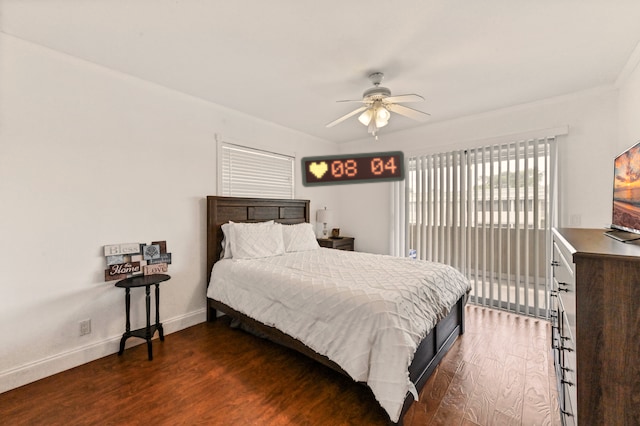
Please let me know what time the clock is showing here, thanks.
8:04
